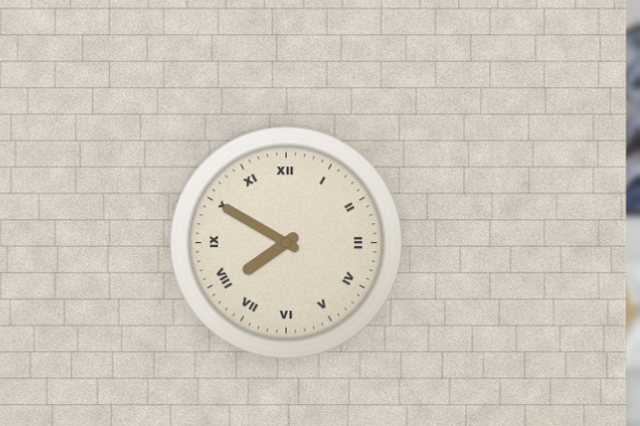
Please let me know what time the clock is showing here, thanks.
7:50
